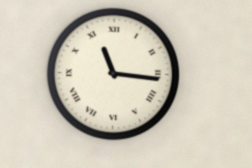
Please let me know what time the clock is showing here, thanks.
11:16
